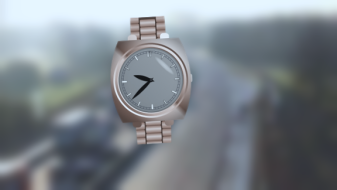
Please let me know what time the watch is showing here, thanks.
9:38
